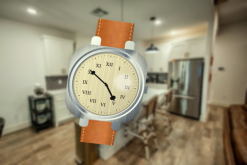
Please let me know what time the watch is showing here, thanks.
4:51
